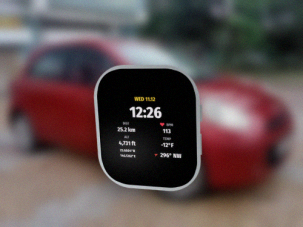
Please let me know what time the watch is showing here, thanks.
12:26
